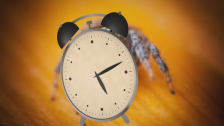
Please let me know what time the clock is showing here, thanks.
5:12
